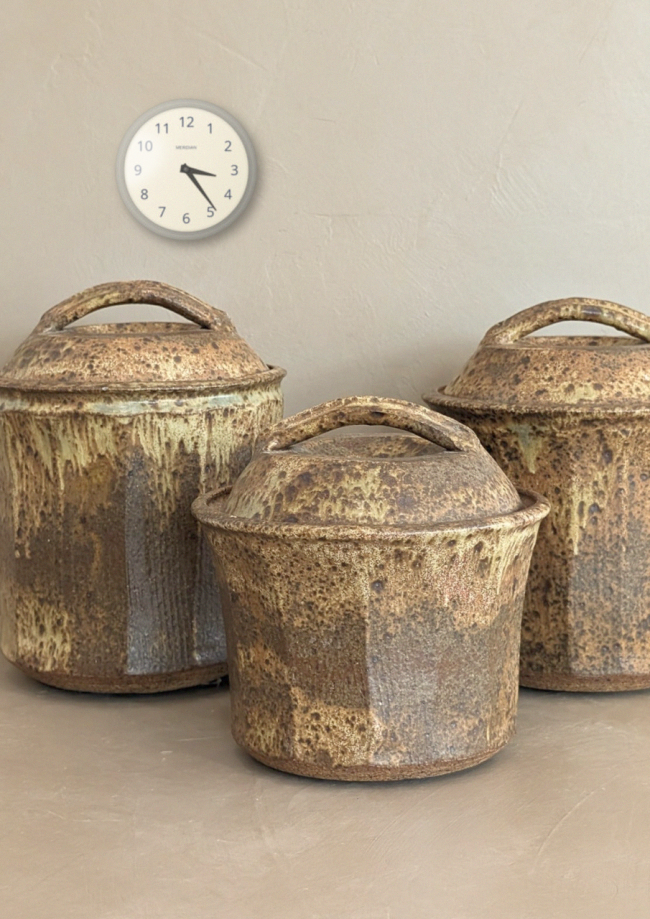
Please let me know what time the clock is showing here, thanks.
3:24
